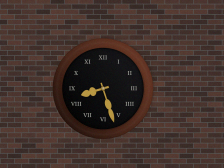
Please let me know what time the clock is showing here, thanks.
8:27
